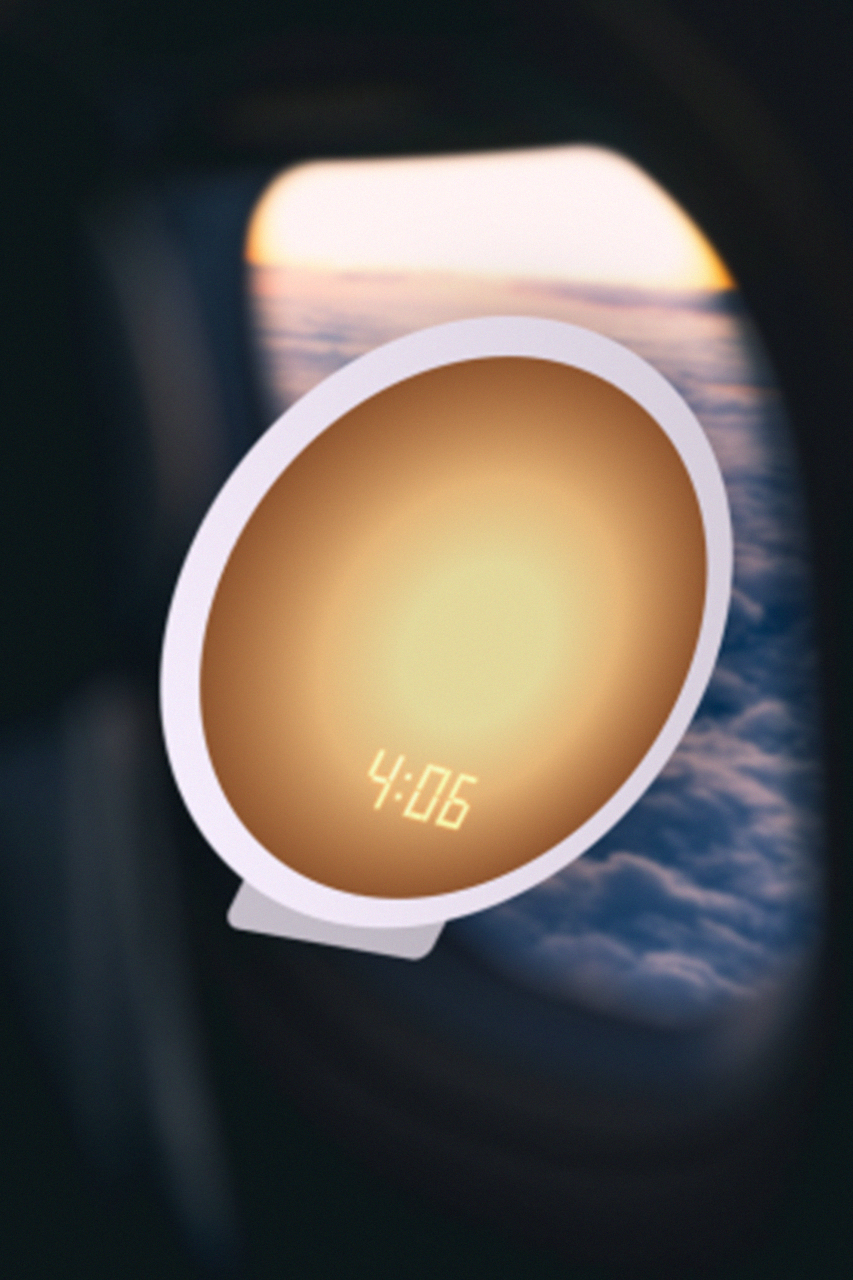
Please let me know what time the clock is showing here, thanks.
4:06
